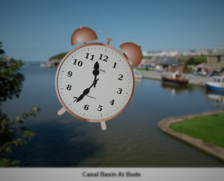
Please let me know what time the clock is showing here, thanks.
11:34
